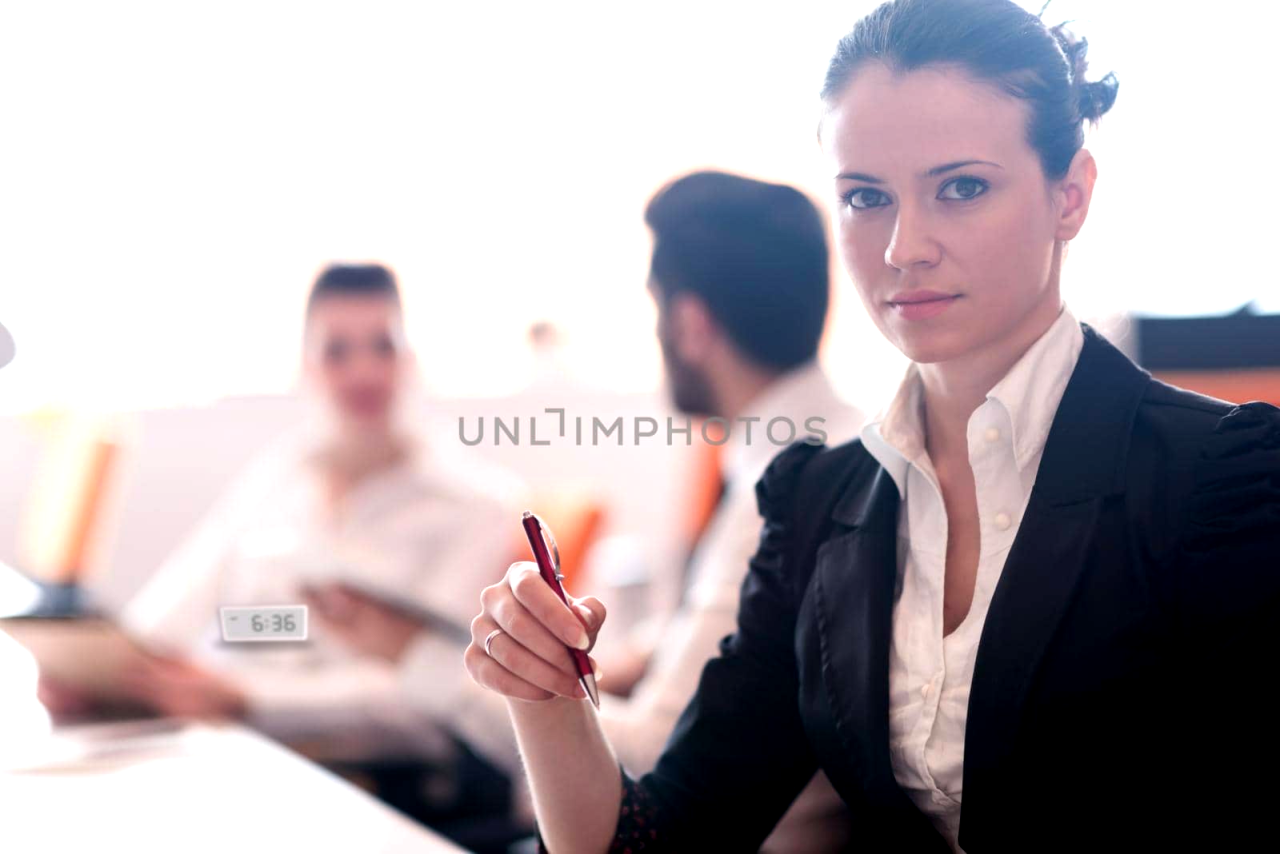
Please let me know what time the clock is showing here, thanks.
6:36
